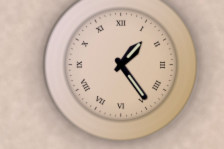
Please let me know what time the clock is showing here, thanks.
1:24
